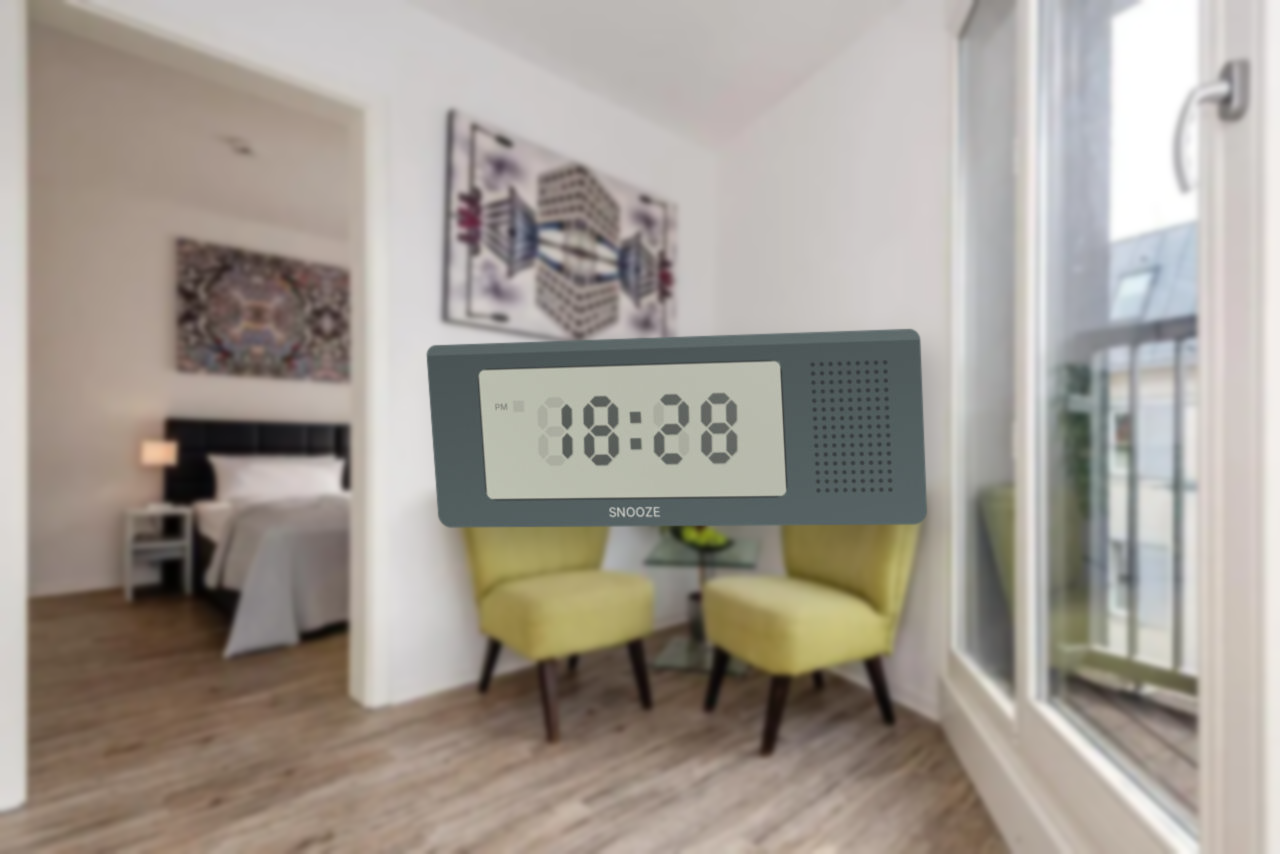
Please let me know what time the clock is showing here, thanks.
18:28
